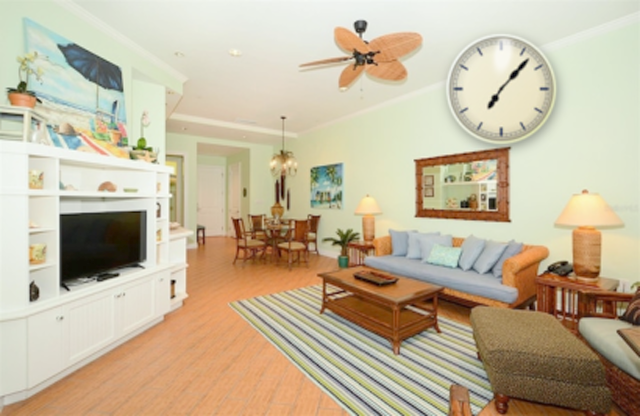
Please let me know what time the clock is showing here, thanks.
7:07
